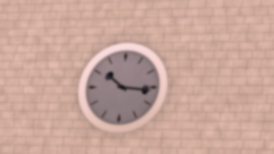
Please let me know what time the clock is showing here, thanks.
10:16
